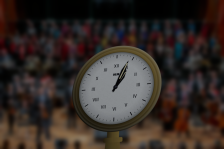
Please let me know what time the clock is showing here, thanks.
1:04
